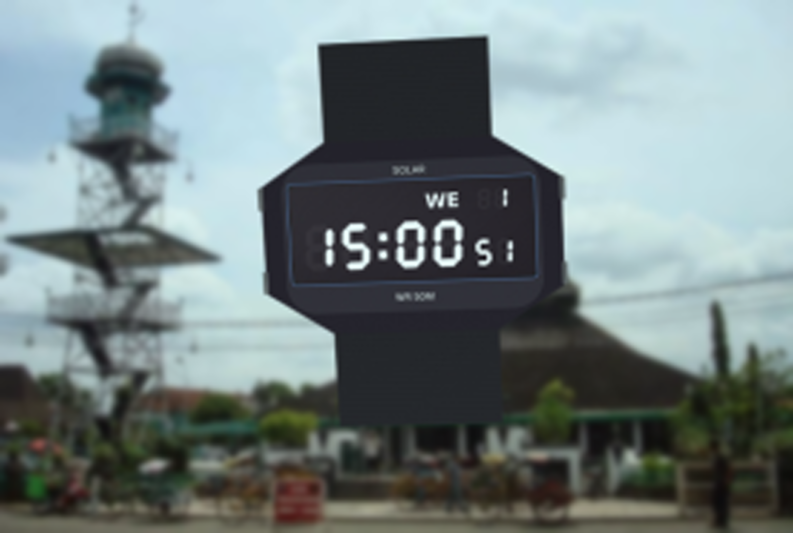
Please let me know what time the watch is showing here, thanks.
15:00:51
